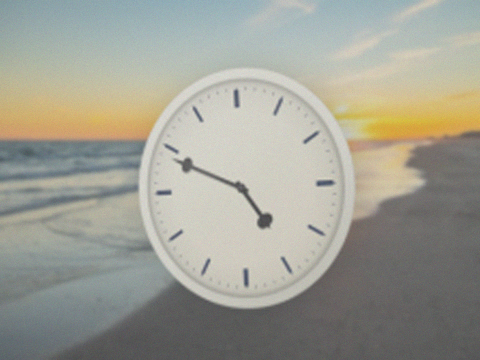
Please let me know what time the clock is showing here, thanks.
4:49
